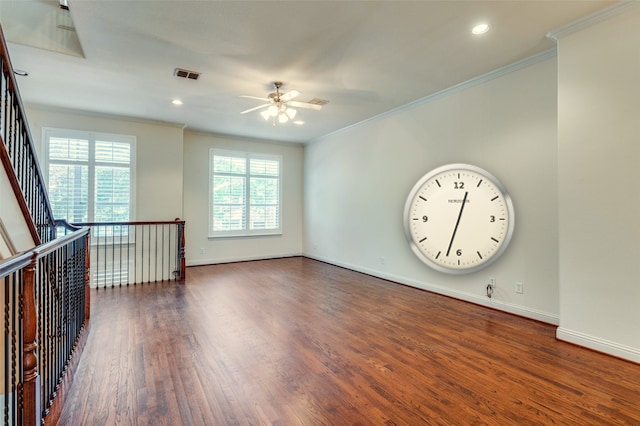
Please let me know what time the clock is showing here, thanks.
12:33
